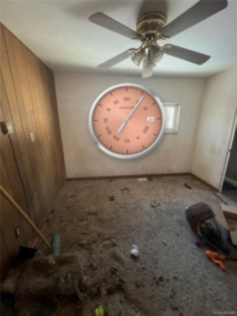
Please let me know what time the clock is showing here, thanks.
7:06
